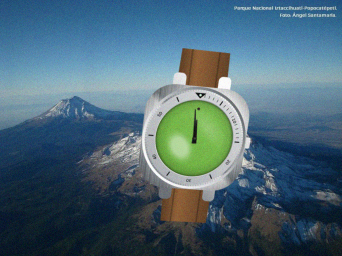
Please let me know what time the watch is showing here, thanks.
11:59
